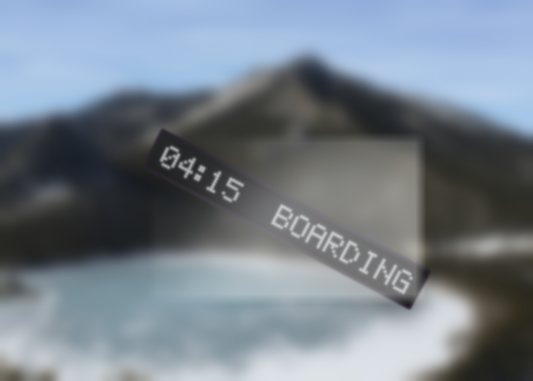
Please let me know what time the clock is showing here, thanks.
4:15
